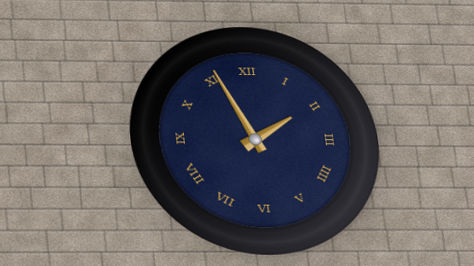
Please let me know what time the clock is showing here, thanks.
1:56
